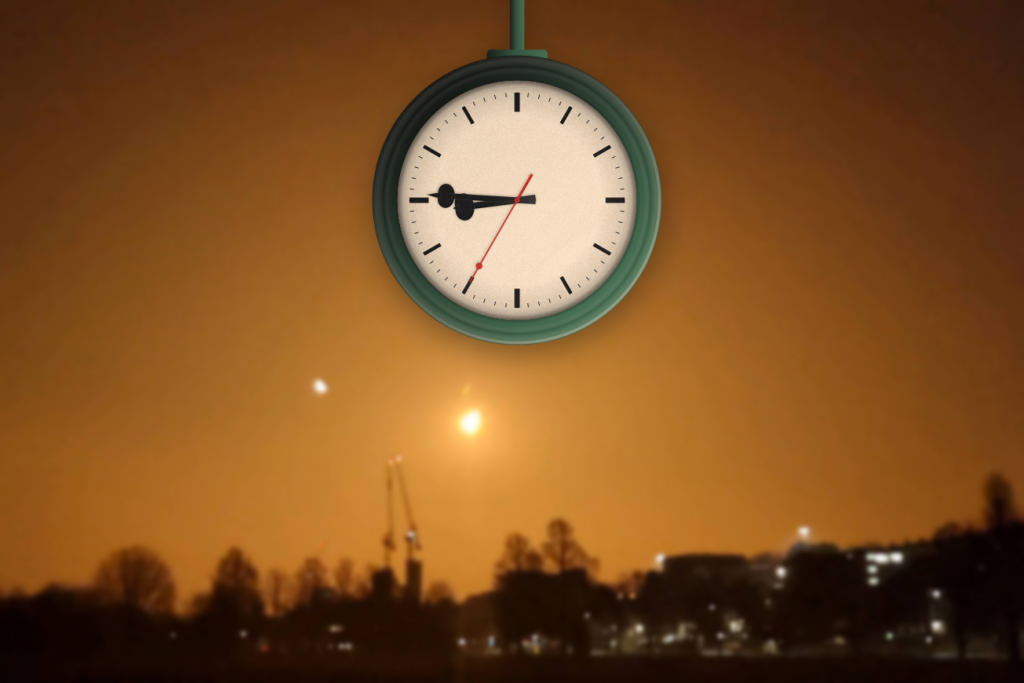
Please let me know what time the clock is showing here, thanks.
8:45:35
